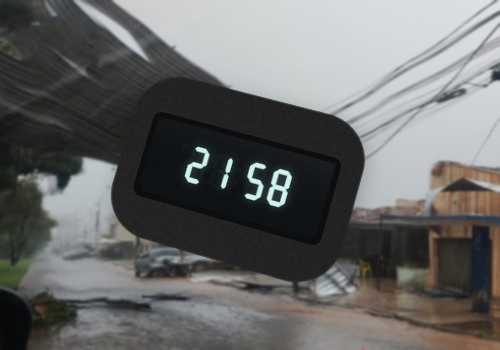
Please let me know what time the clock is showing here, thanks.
21:58
